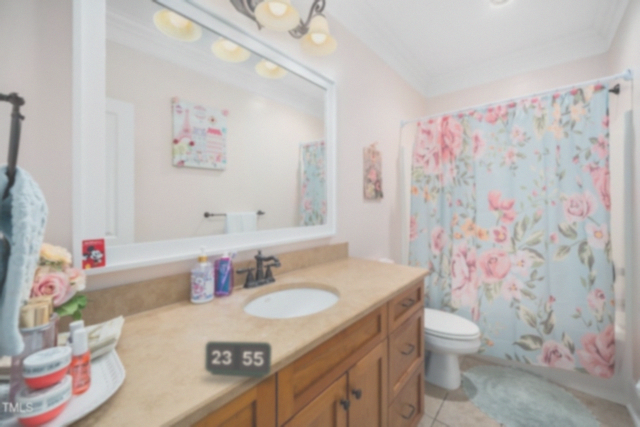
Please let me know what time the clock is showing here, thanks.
23:55
